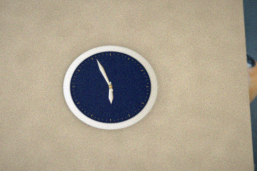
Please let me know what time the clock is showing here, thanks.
5:56
